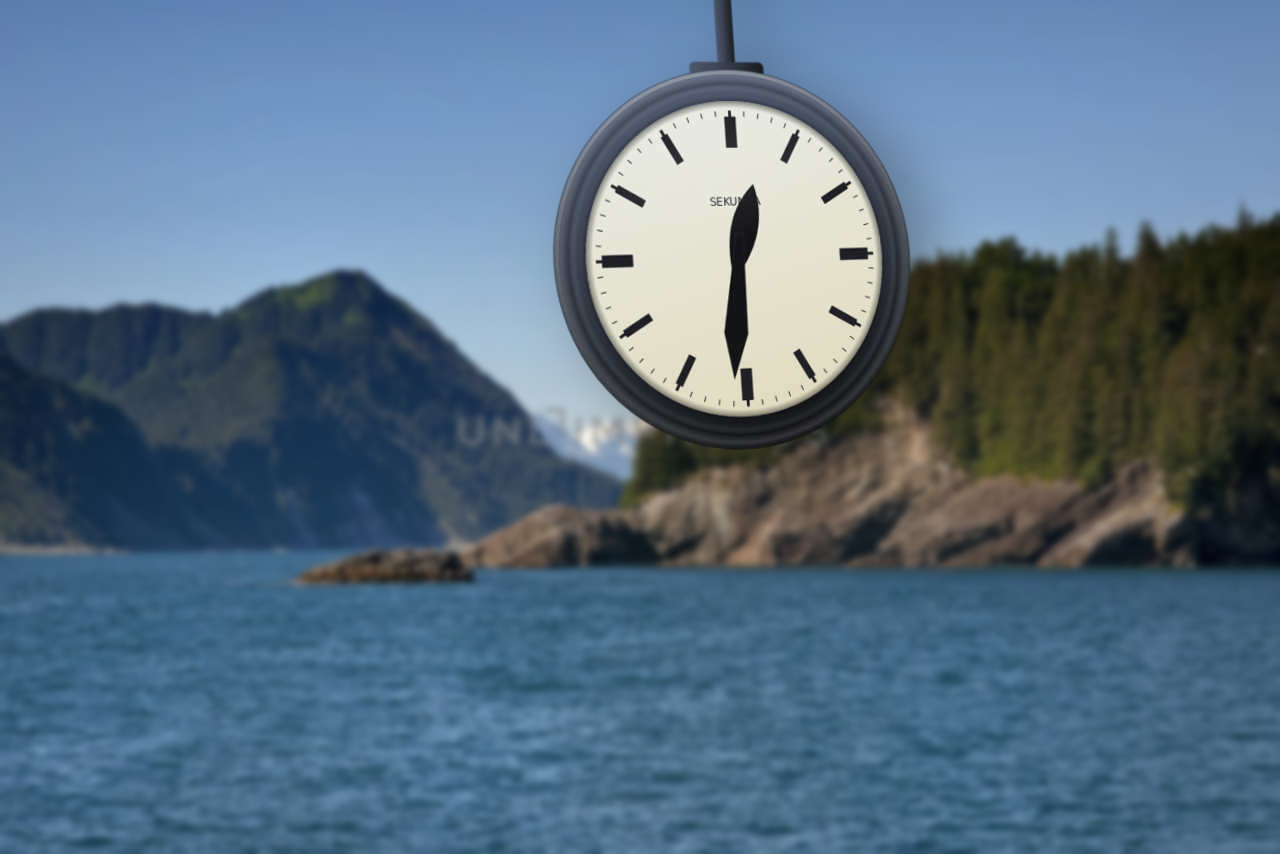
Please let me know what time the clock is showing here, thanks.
12:31
